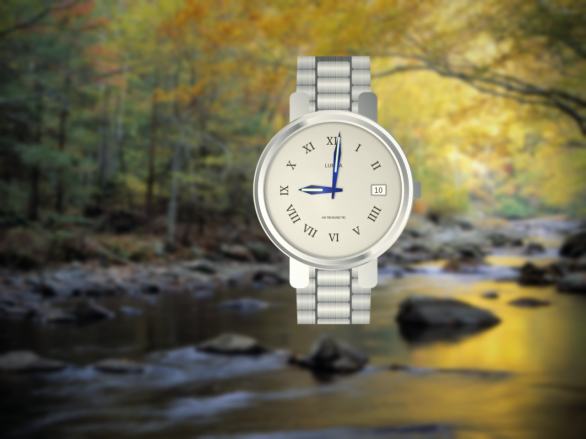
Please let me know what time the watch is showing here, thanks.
9:01
